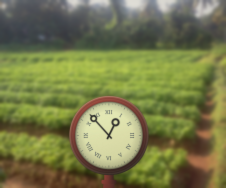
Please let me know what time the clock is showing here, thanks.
12:53
